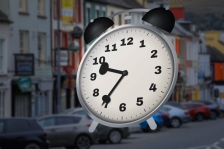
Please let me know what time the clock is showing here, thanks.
9:36
